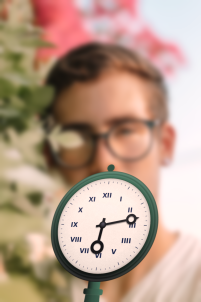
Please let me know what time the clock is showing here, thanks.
6:13
